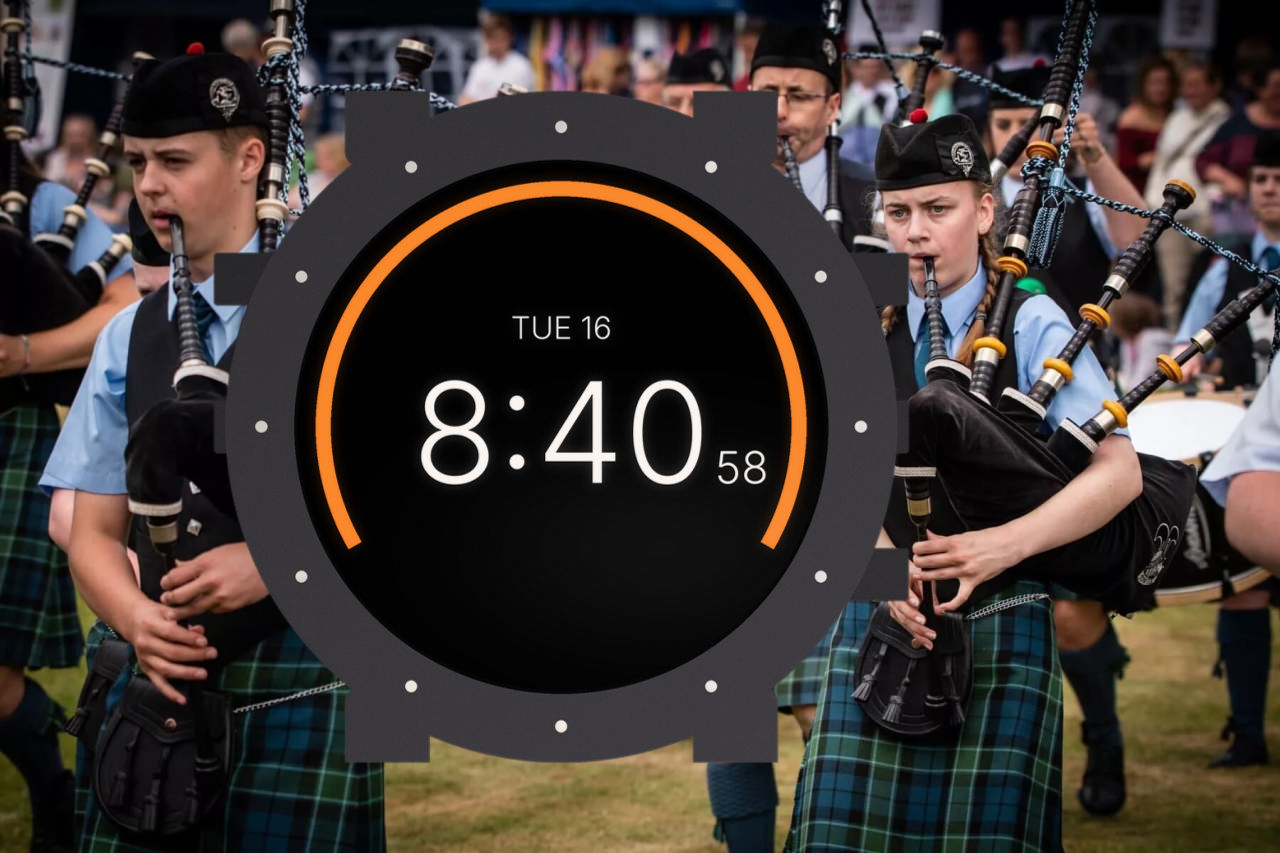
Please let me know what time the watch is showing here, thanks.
8:40:58
